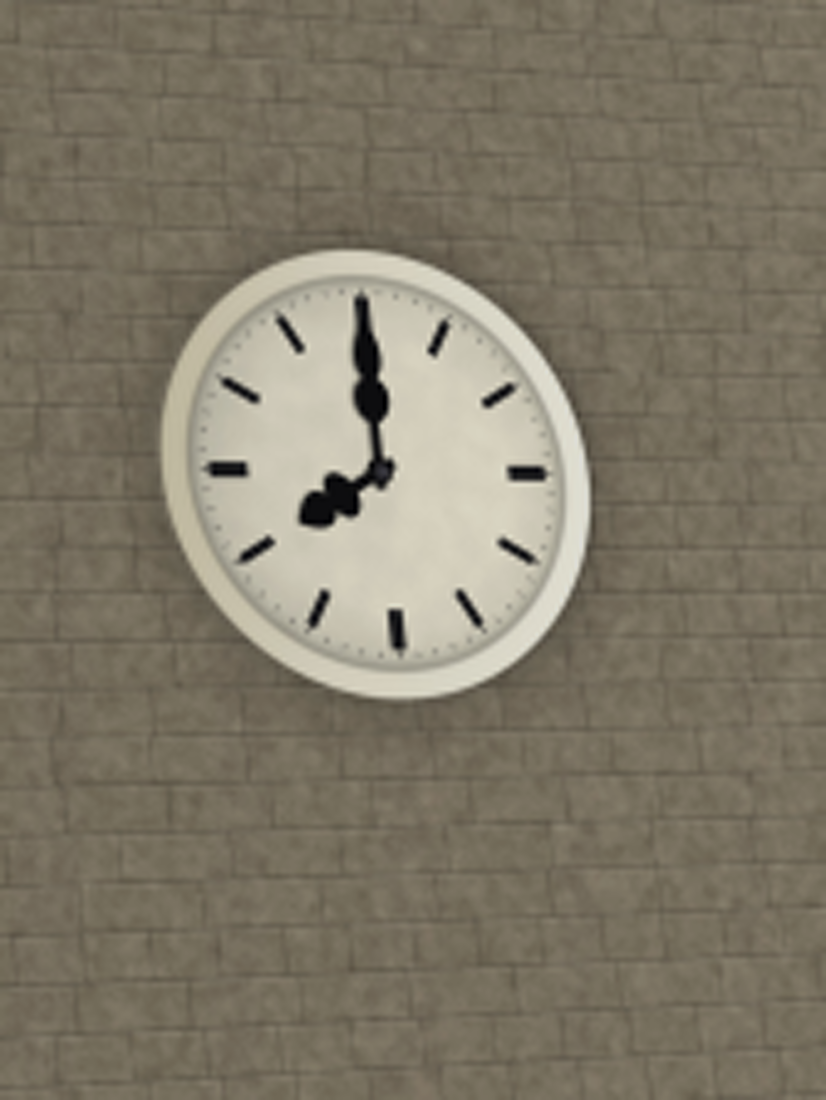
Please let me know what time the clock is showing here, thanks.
8:00
